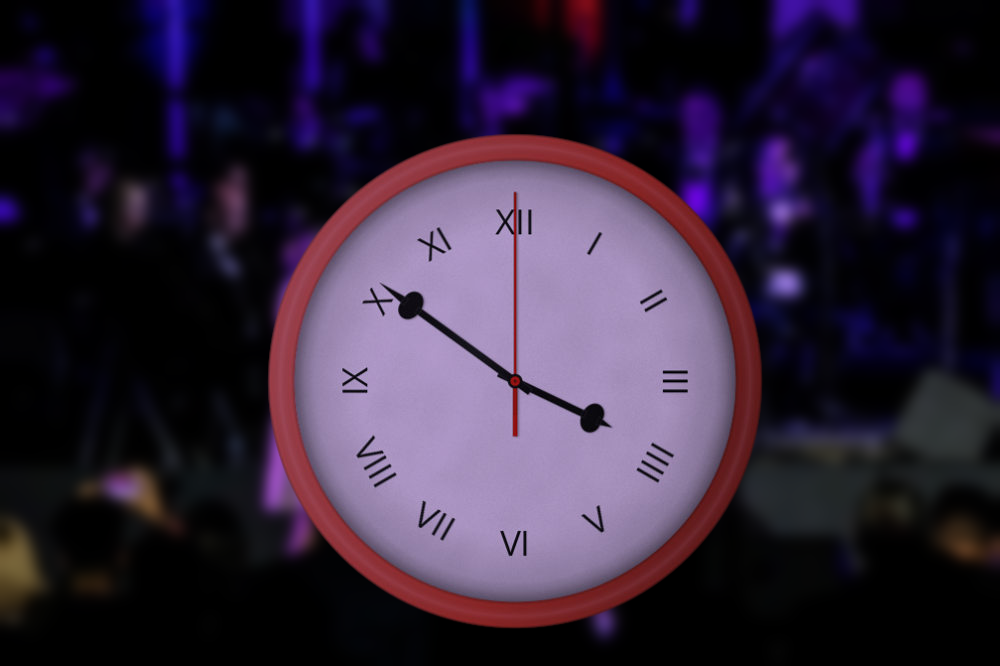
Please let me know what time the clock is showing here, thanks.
3:51:00
